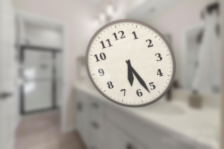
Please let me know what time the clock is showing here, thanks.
6:27
